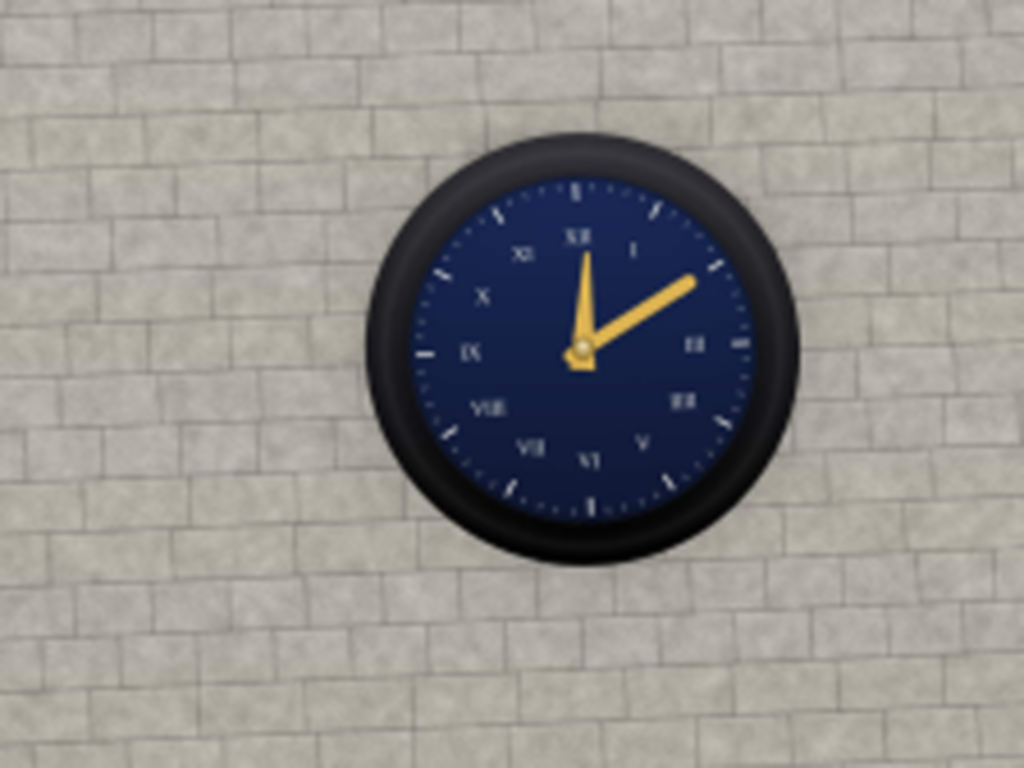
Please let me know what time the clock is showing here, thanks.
12:10
